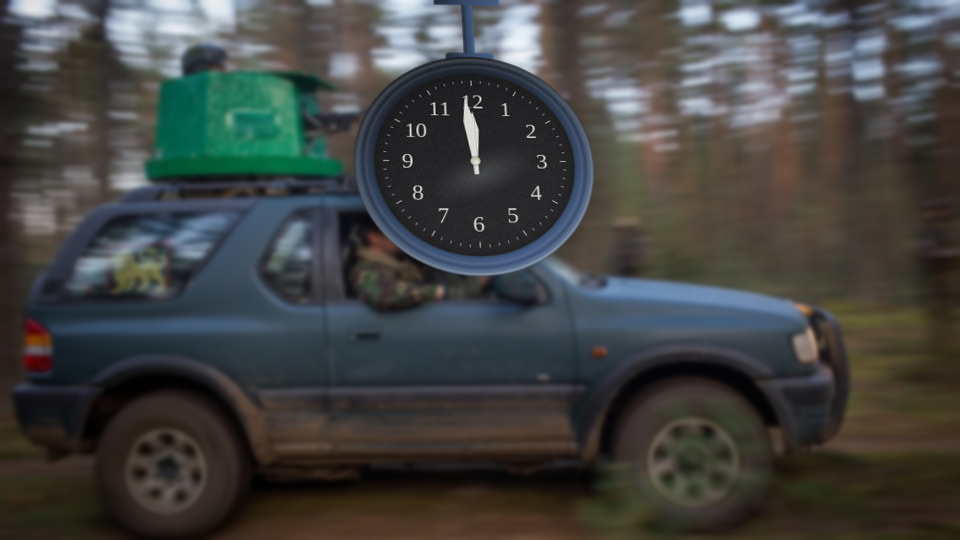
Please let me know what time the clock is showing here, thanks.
11:59
